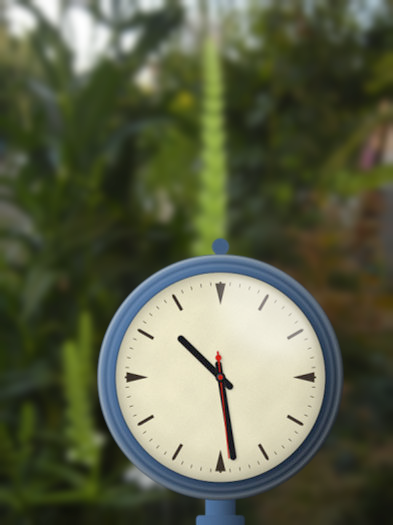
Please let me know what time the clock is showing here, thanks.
10:28:29
